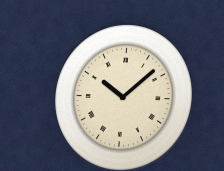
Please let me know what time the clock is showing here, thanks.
10:08
